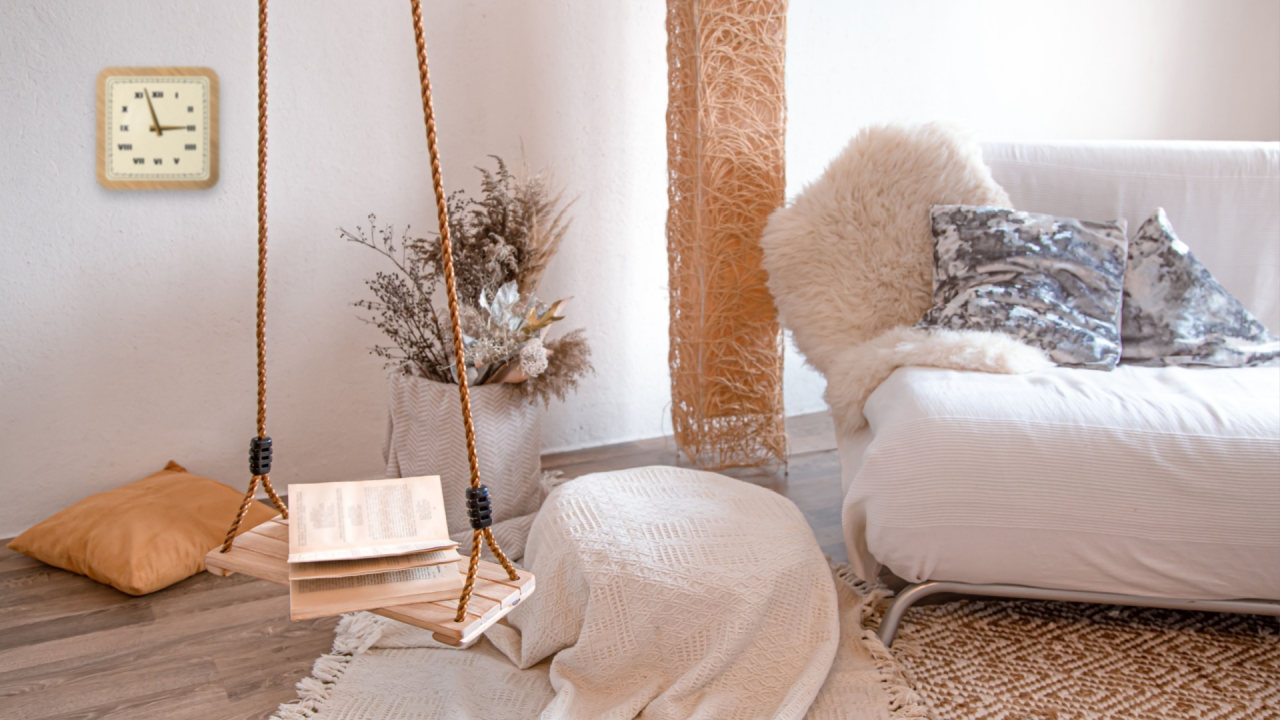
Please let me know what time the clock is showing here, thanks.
2:57
